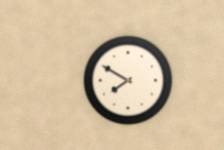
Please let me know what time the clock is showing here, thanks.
7:50
